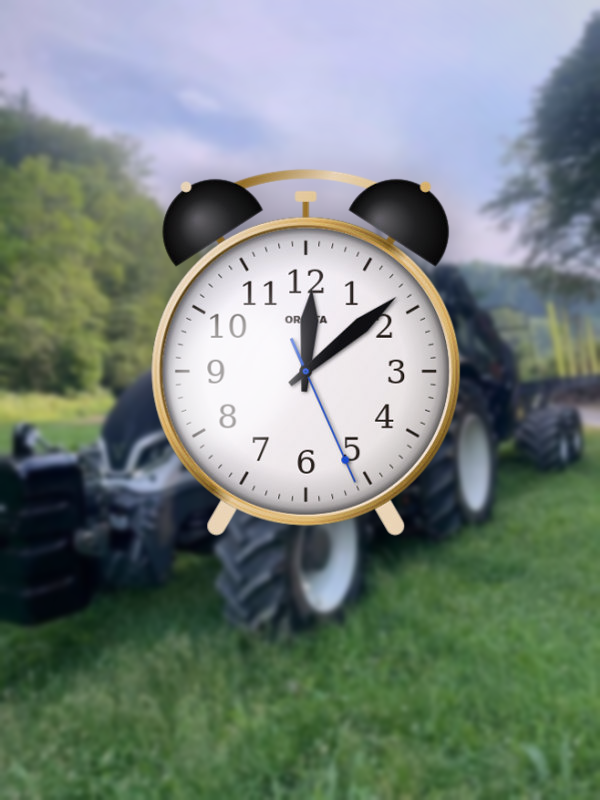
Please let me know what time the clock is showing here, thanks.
12:08:26
